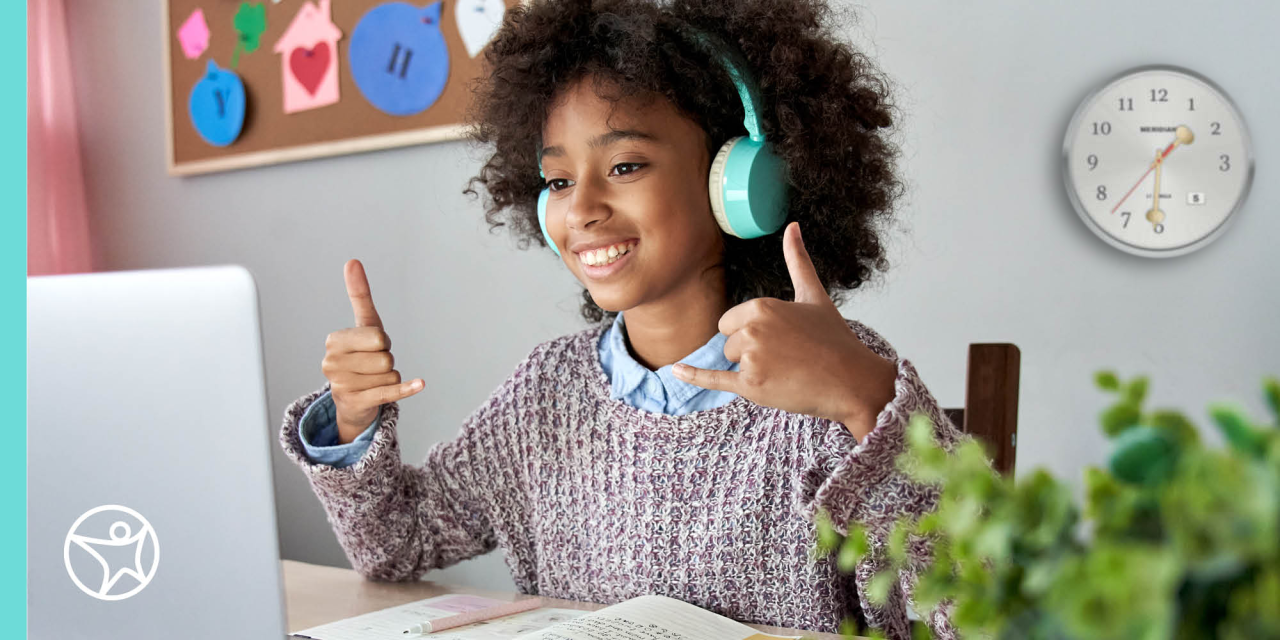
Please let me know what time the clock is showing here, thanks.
1:30:37
